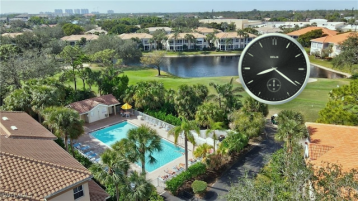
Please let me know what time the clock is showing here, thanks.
8:21
